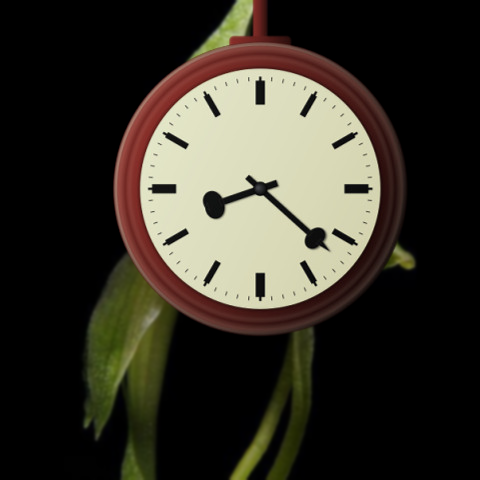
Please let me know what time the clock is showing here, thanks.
8:22
